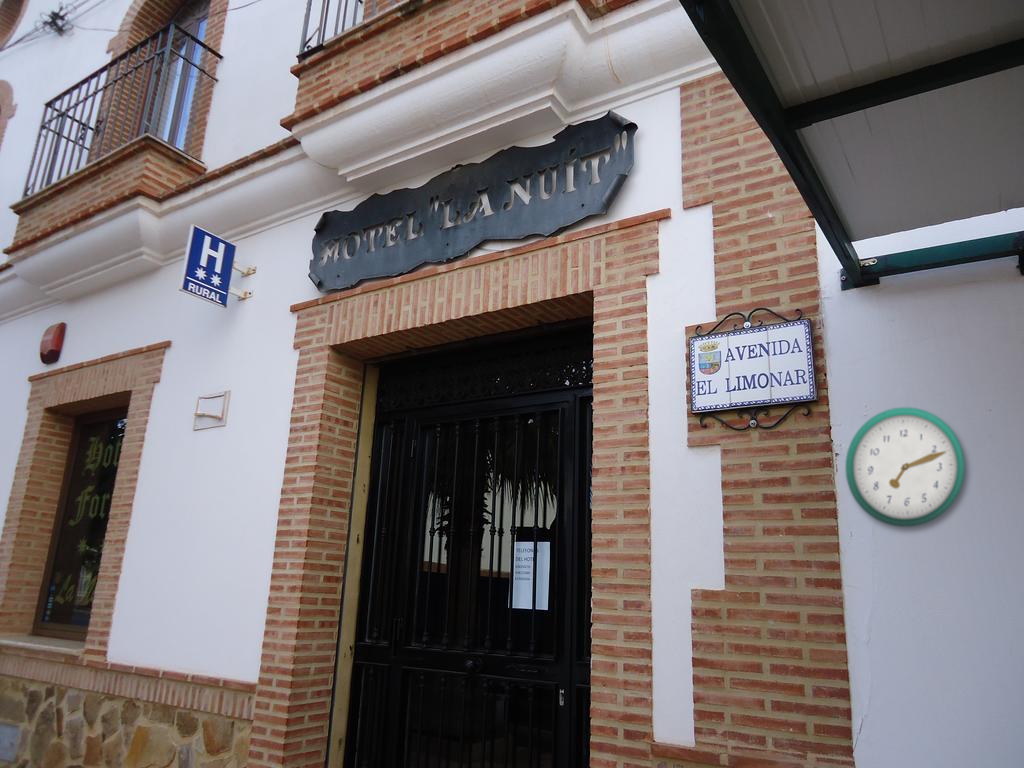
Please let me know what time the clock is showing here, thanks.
7:12
